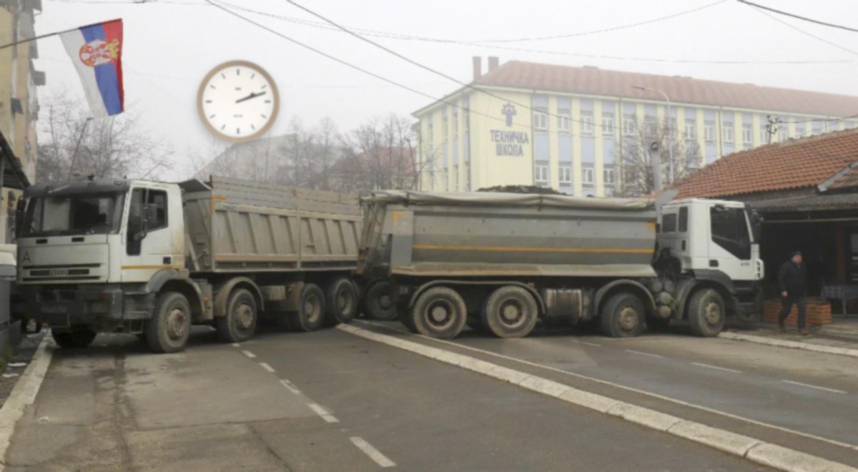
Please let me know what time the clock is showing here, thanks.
2:12
